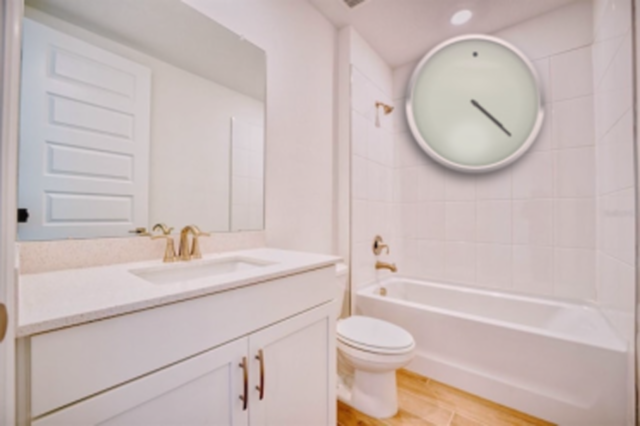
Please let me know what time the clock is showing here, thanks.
4:22
